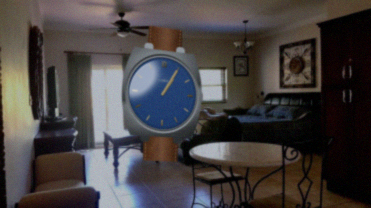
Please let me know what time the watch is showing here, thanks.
1:05
